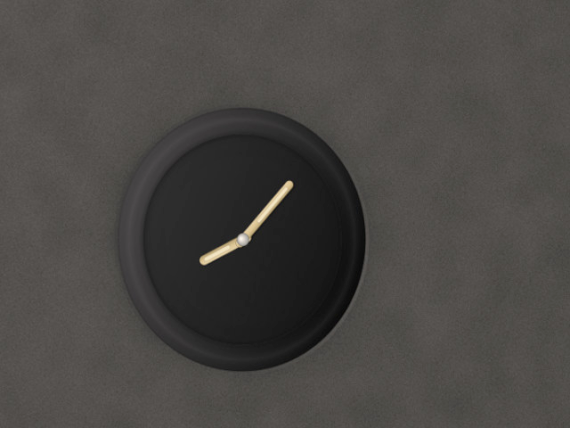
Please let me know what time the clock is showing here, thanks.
8:07
